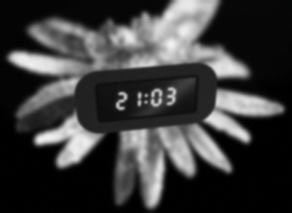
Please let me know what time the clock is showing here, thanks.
21:03
